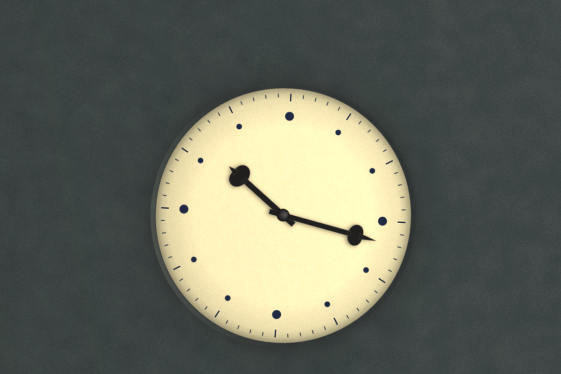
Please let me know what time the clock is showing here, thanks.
10:17
